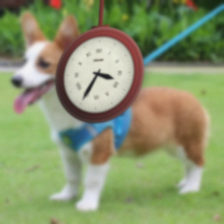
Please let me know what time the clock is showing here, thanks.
3:35
